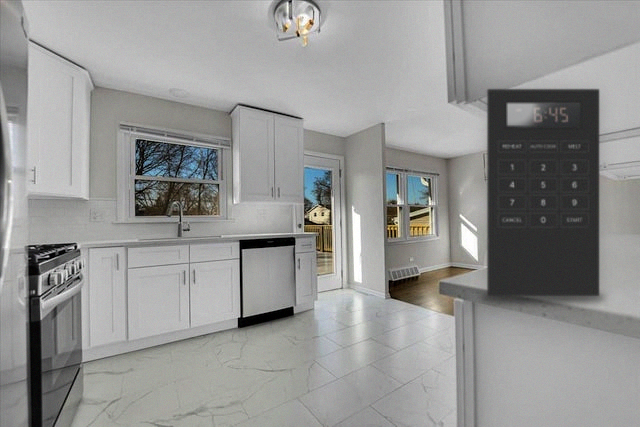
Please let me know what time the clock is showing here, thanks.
6:45
